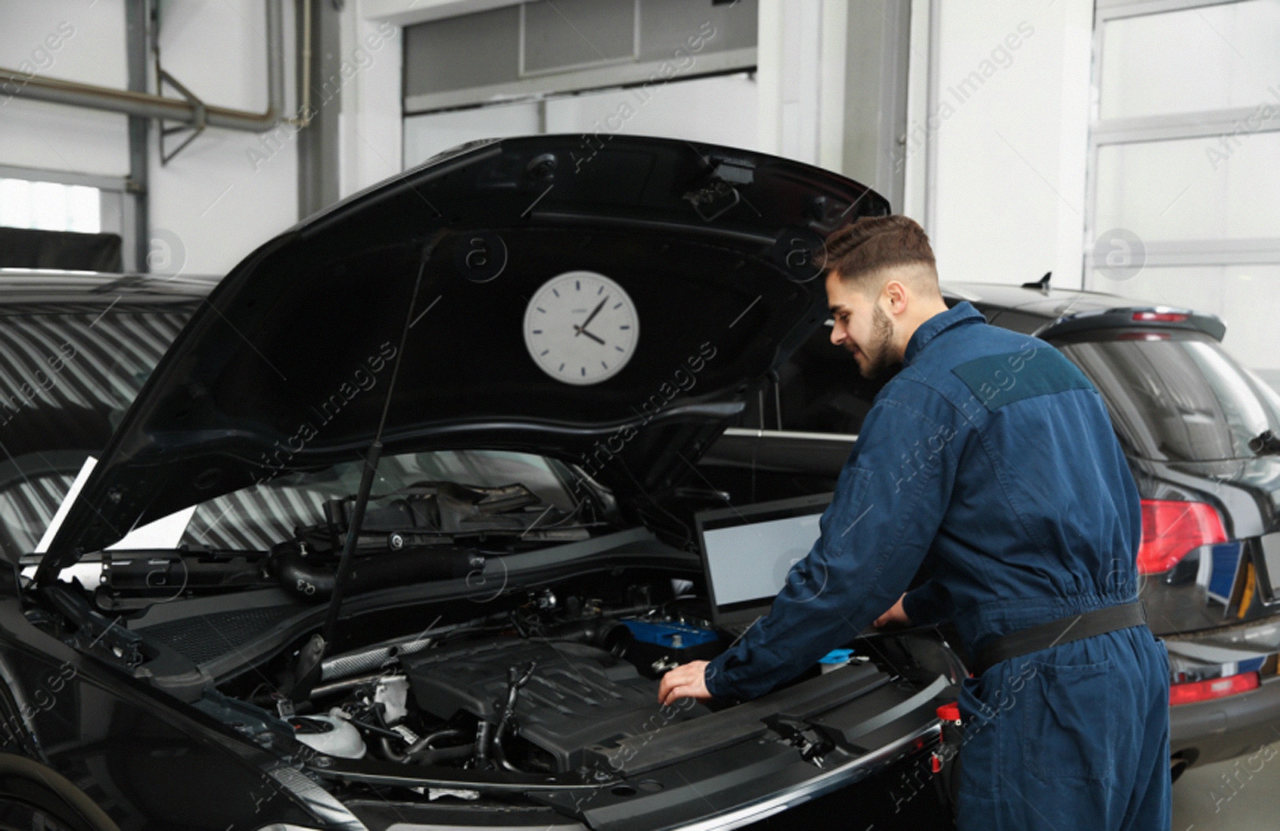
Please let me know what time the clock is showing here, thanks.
4:07
